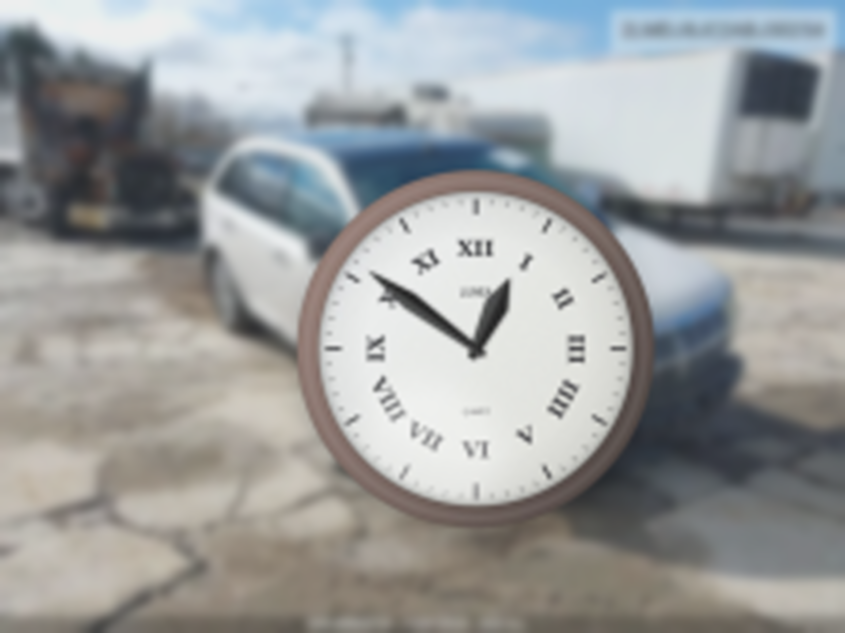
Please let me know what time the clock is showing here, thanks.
12:51
